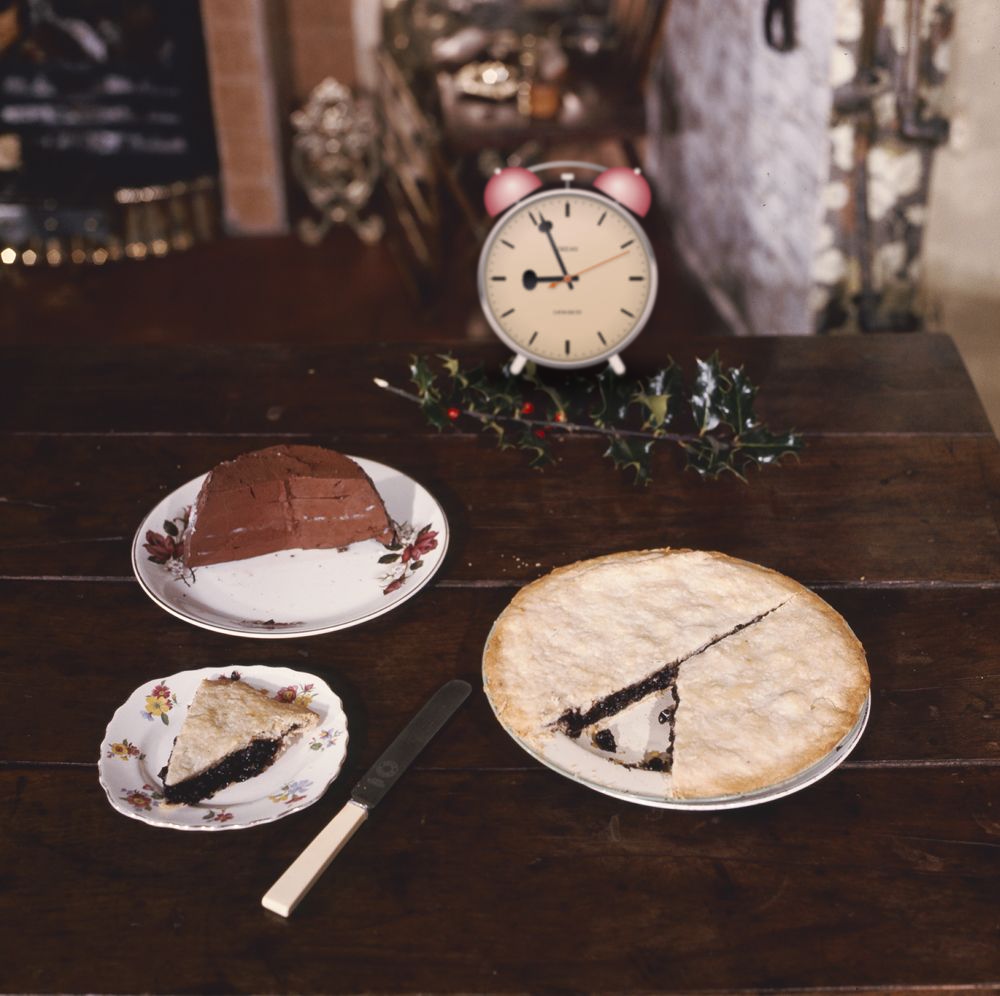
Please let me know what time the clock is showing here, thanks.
8:56:11
